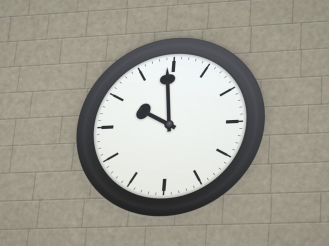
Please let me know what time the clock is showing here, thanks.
9:59
